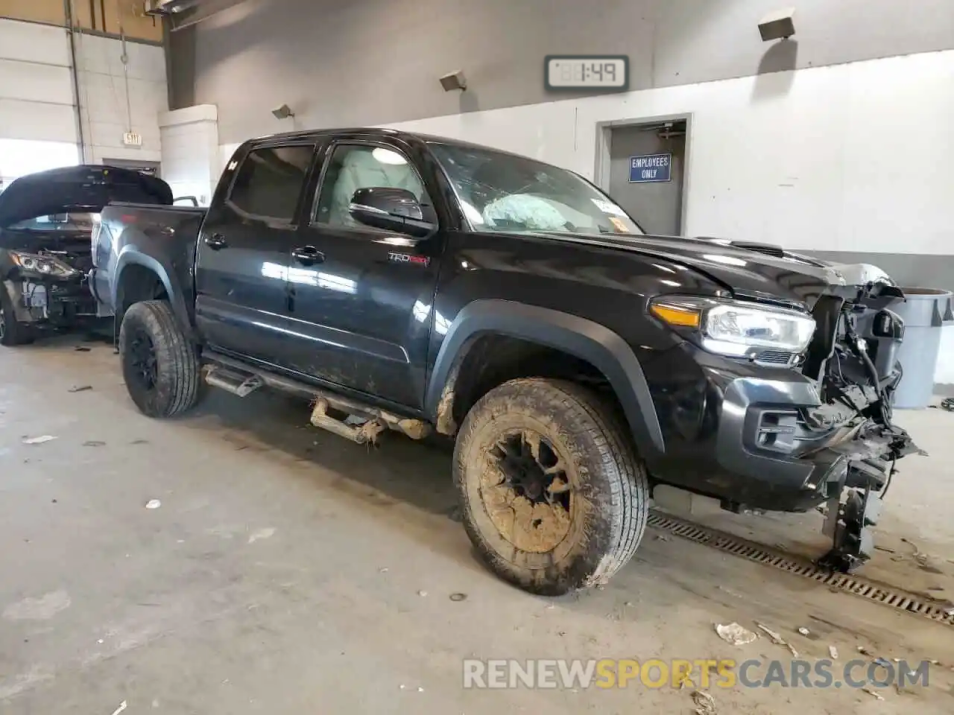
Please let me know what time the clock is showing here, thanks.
1:49
